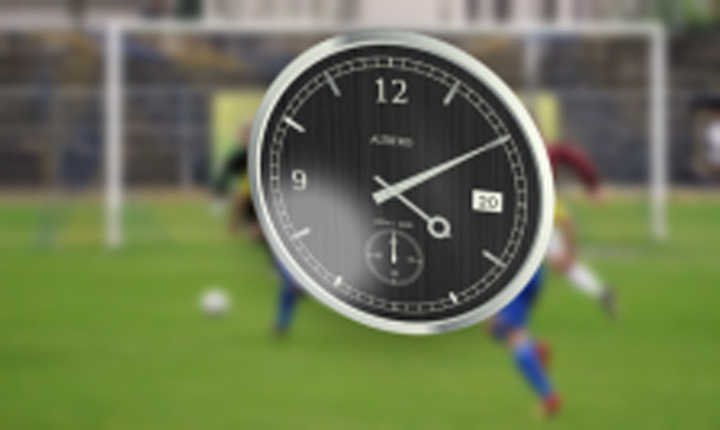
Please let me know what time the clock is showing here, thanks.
4:10
